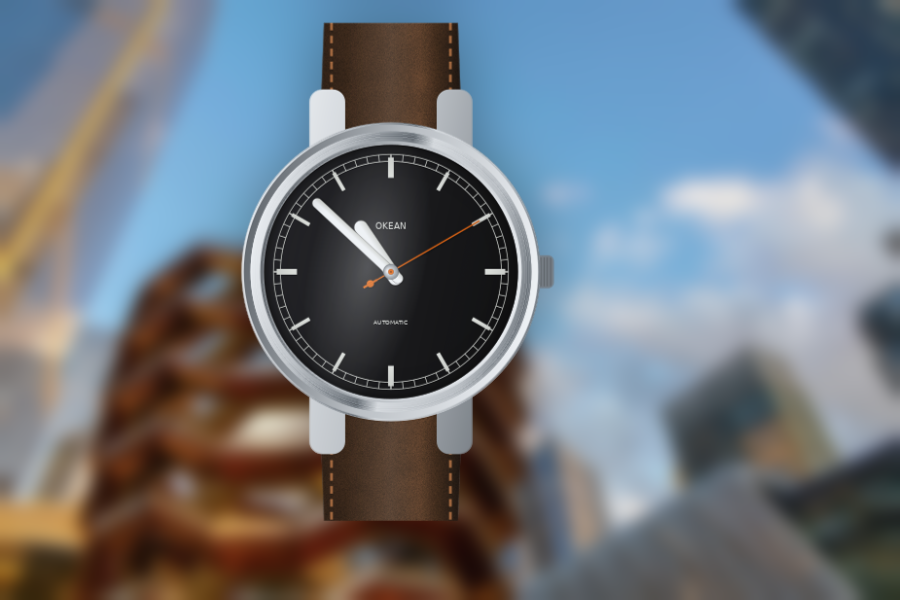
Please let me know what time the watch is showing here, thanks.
10:52:10
